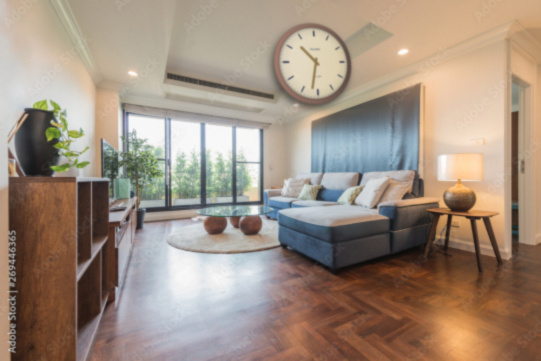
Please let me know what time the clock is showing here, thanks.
10:32
